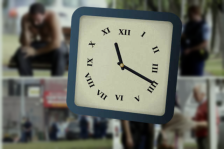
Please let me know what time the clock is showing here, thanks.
11:19
